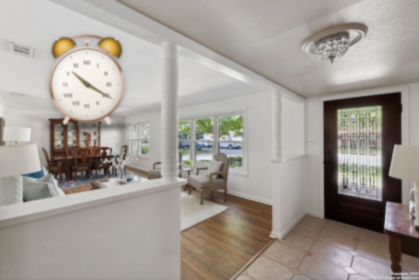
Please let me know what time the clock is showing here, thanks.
10:20
